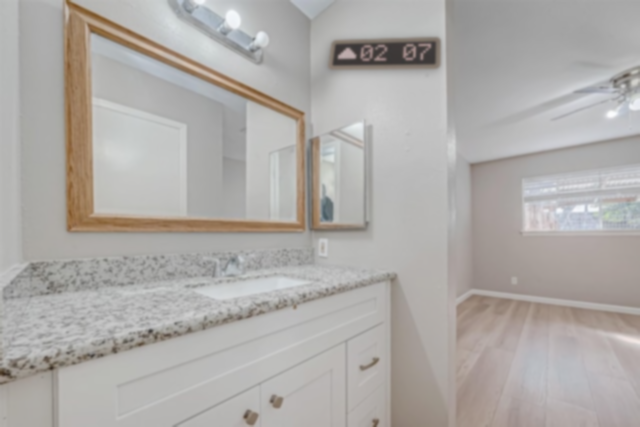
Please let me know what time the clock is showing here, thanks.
2:07
